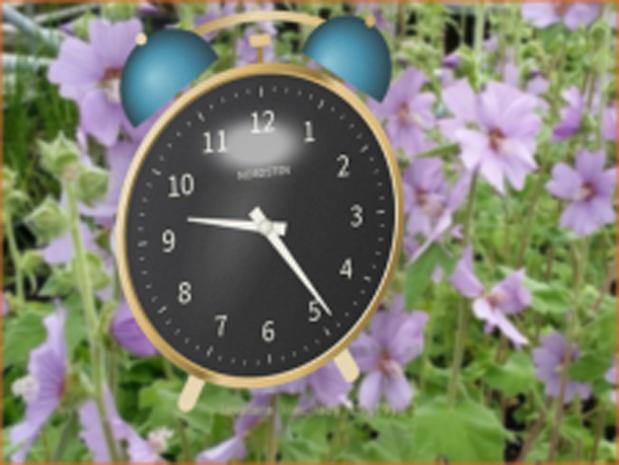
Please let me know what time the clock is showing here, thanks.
9:24
